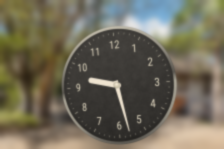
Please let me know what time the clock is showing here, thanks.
9:28
